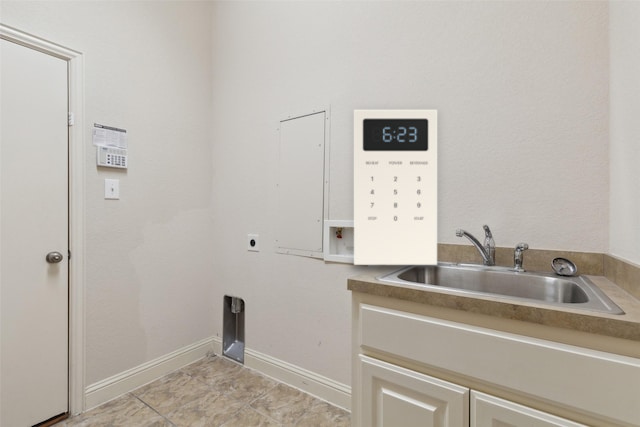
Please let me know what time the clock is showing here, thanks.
6:23
